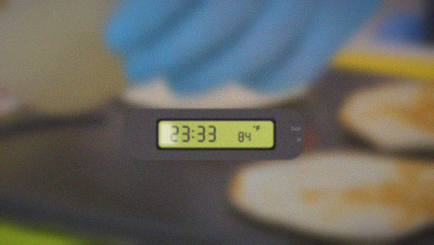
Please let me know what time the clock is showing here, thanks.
23:33
